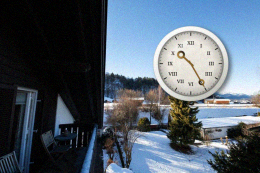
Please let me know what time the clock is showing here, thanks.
10:25
